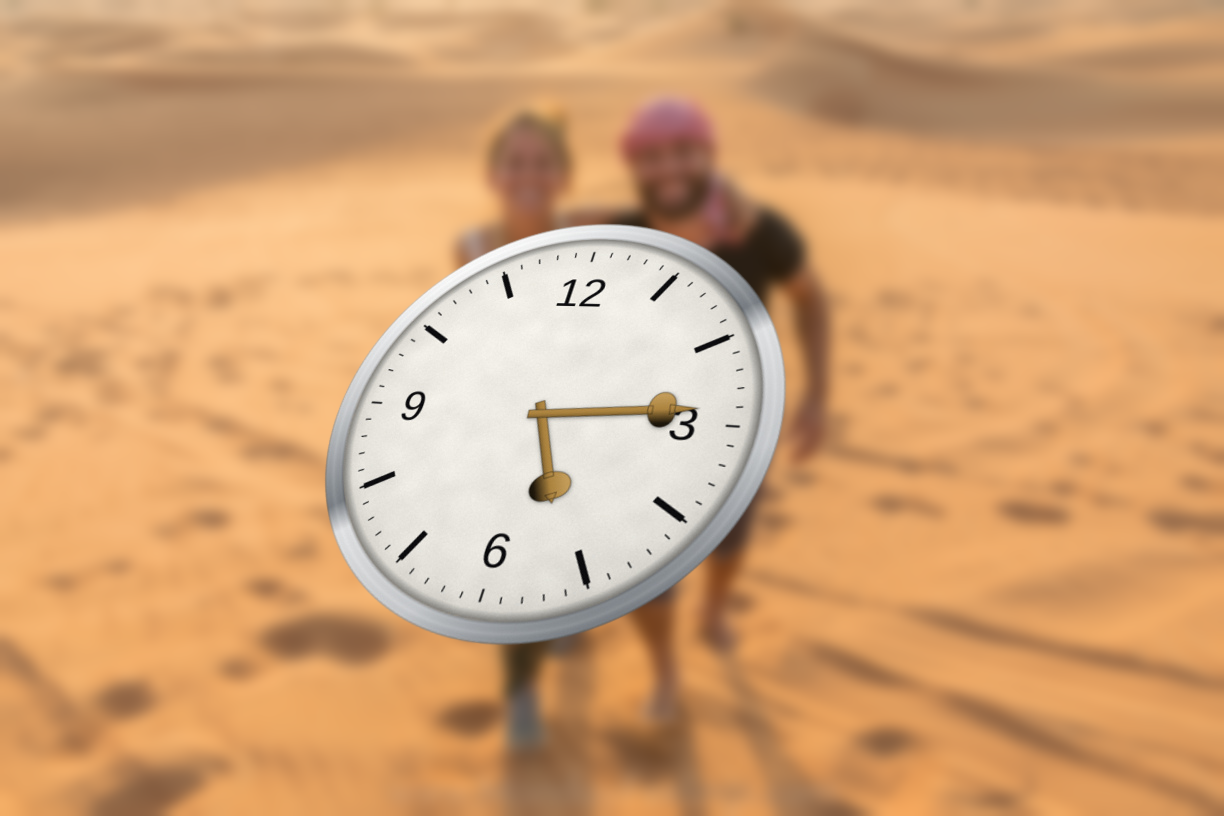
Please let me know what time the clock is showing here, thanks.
5:14
